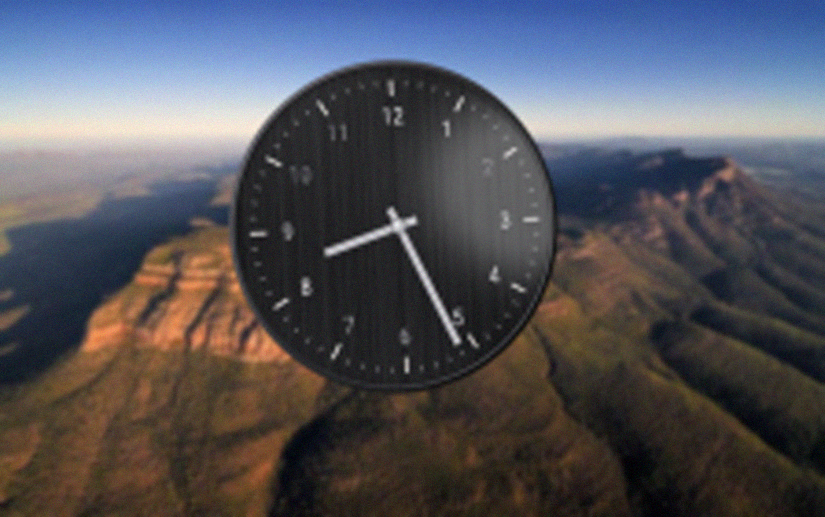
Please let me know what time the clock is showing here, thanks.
8:26
